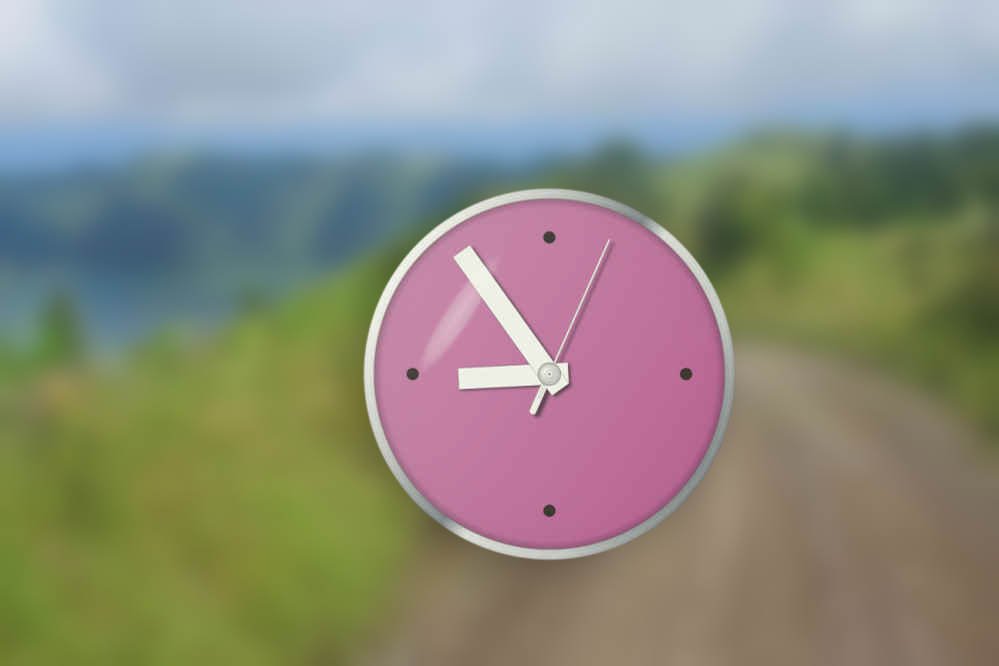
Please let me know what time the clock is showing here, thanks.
8:54:04
